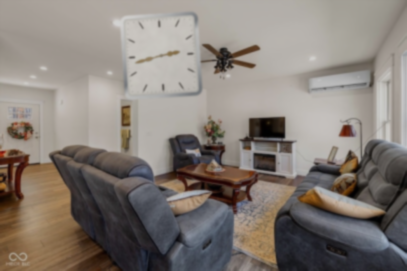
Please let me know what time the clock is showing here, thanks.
2:43
